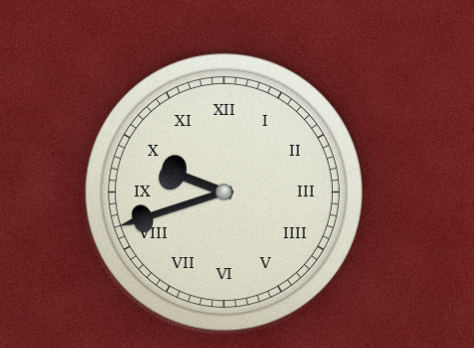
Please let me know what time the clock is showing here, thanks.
9:42
